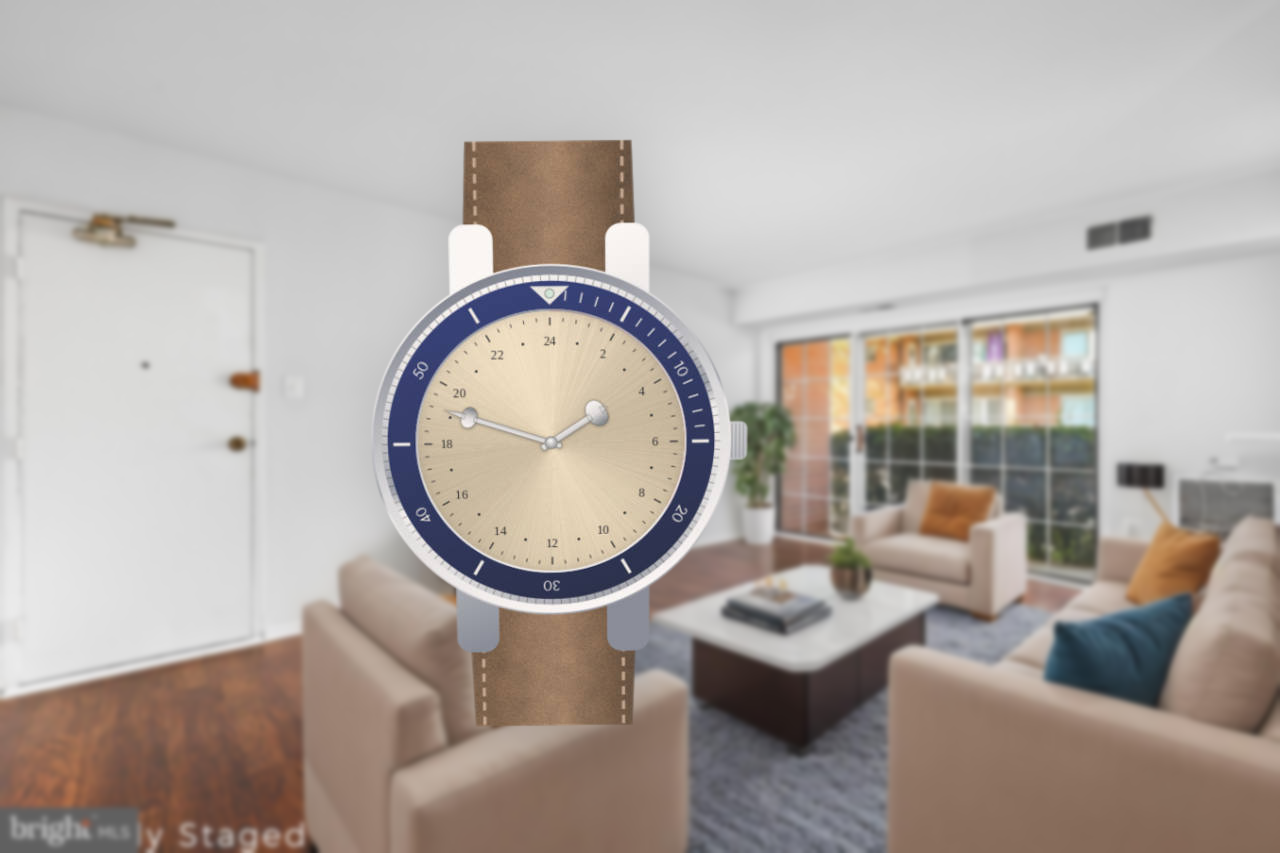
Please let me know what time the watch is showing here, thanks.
3:48
